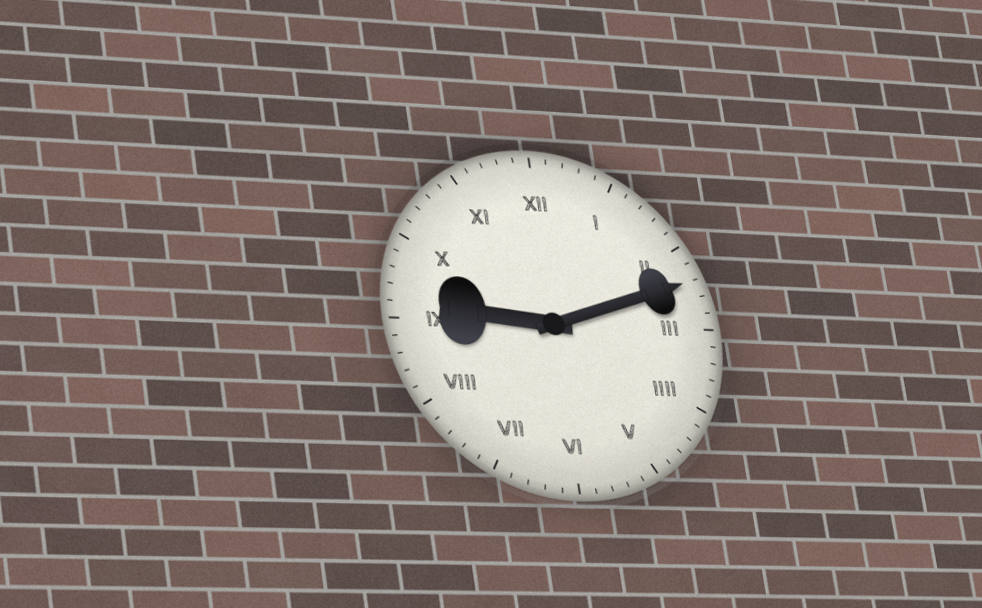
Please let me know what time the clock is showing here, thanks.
9:12
